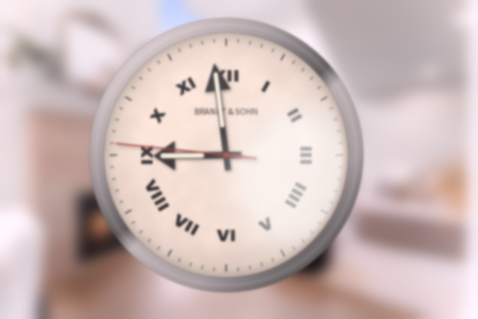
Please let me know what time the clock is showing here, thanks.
8:58:46
